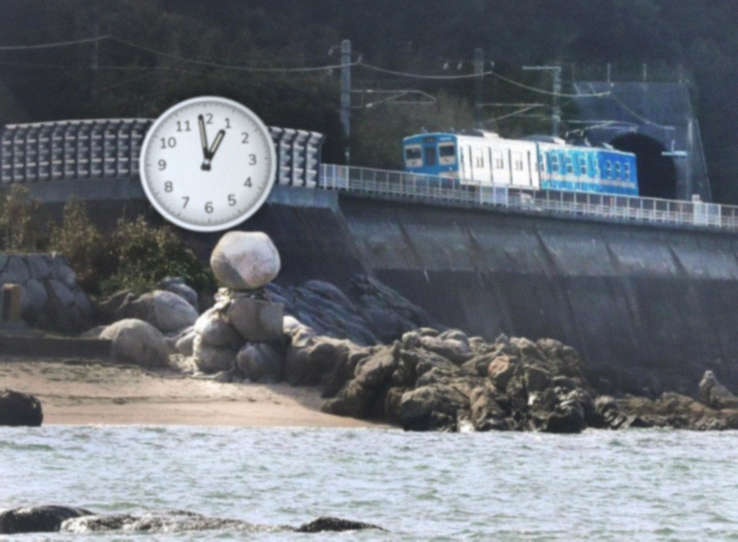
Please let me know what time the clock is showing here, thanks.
12:59
